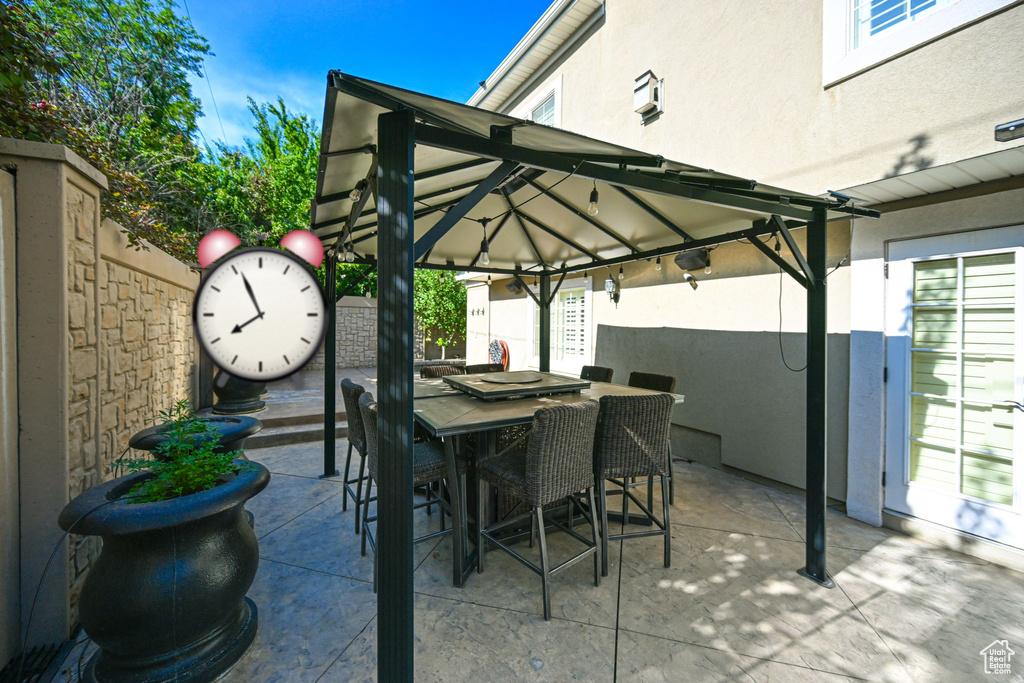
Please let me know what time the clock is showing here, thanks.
7:56
